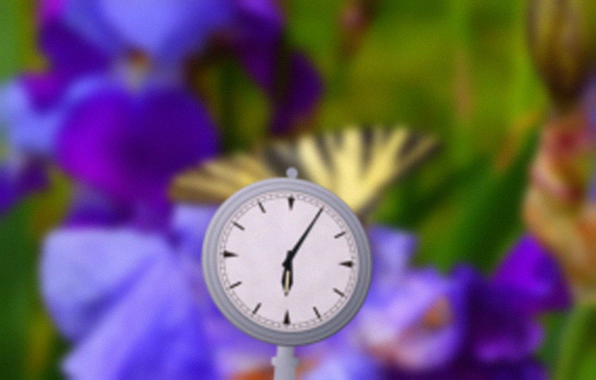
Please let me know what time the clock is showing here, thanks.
6:05
